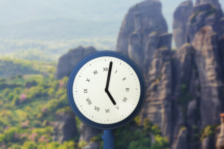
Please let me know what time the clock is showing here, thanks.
5:02
